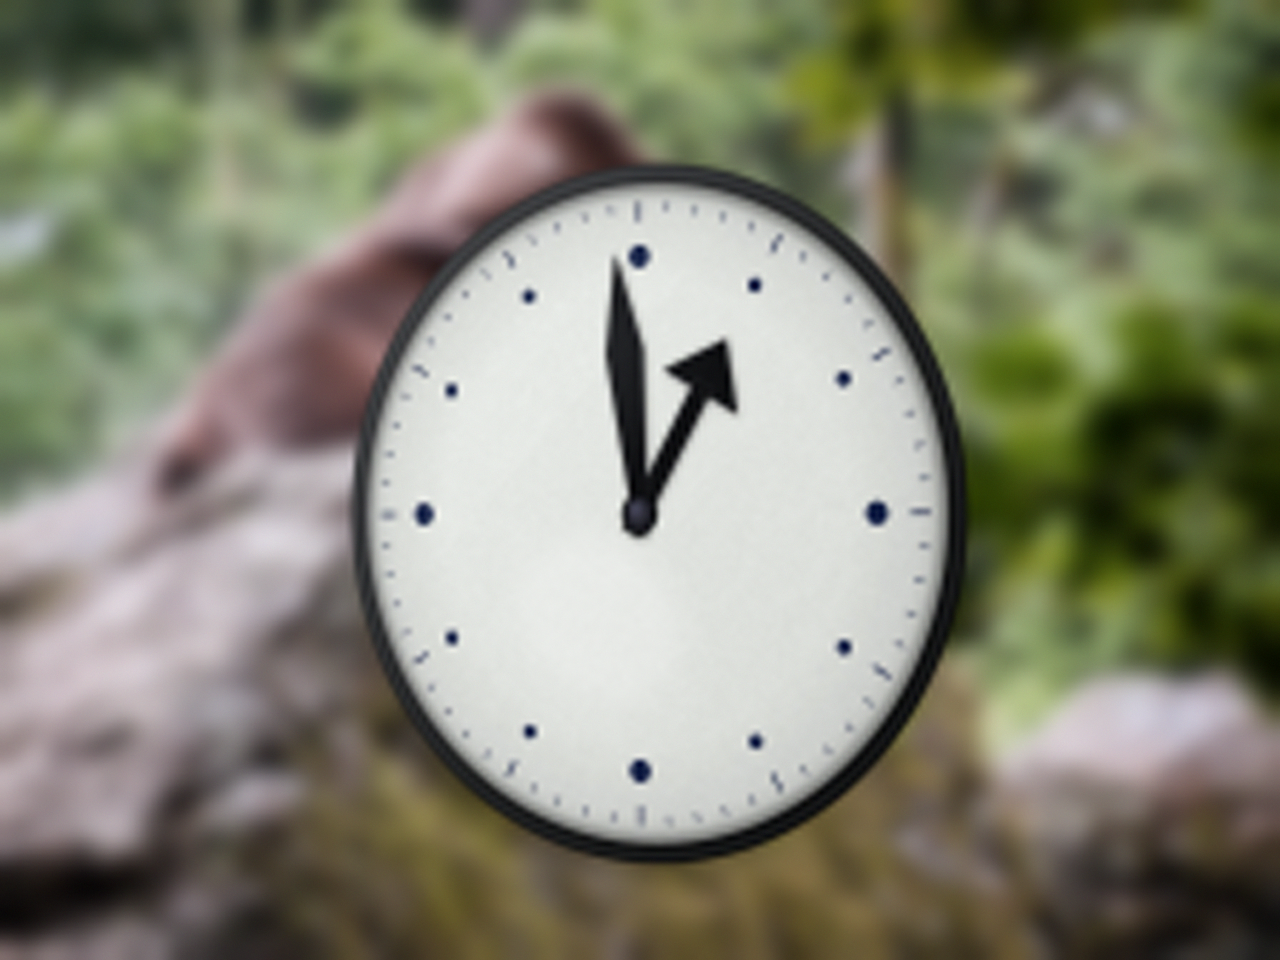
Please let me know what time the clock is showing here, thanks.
12:59
